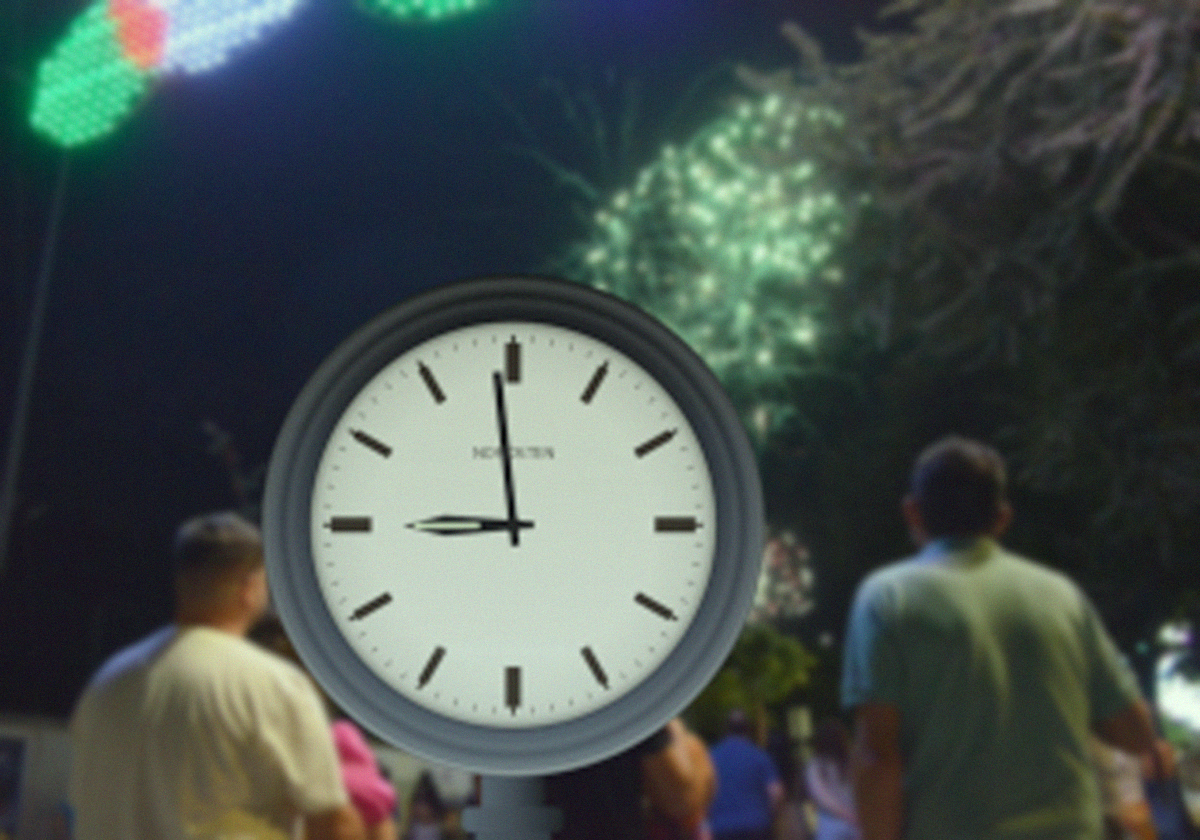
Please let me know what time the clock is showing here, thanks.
8:59
